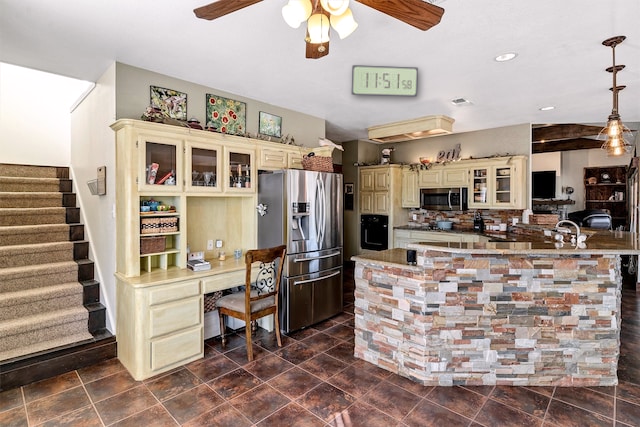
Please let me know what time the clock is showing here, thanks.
11:51
